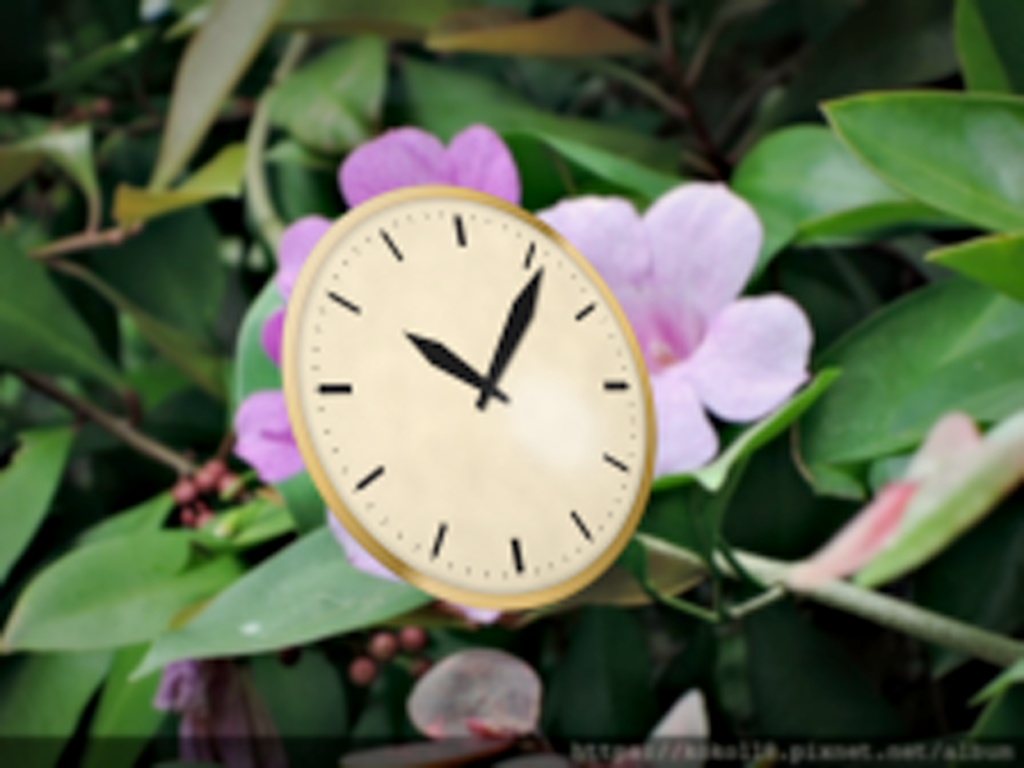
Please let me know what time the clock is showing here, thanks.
10:06
